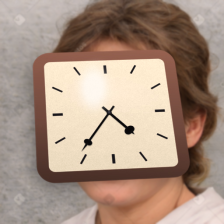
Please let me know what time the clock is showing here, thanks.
4:36
